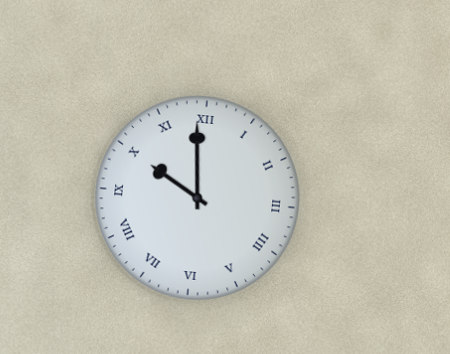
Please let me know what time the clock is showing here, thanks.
9:59
